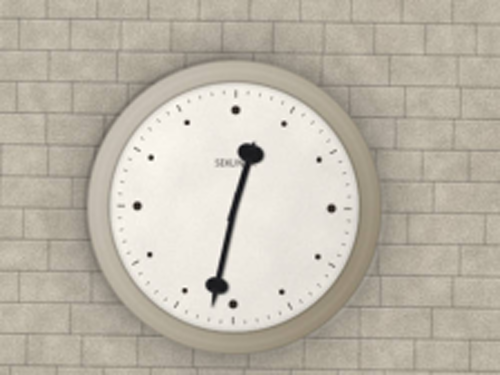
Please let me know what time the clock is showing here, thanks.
12:32
